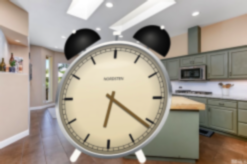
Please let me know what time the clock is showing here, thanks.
6:21
